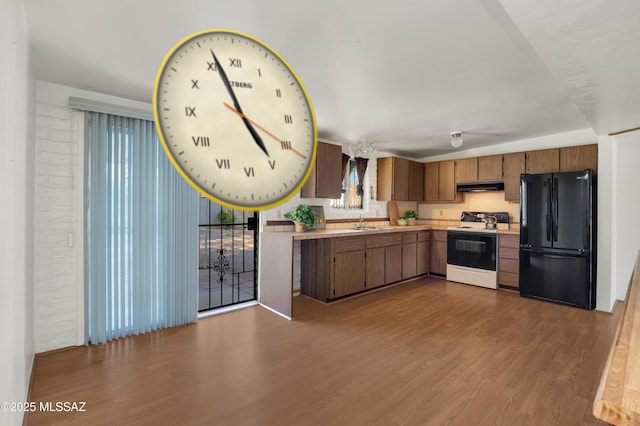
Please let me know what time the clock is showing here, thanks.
4:56:20
